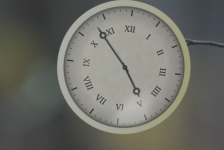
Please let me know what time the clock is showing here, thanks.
4:53
